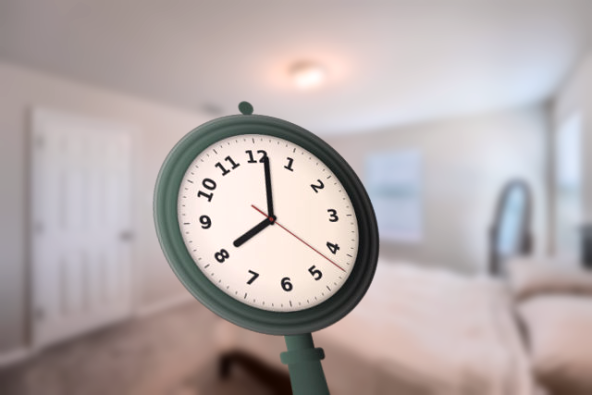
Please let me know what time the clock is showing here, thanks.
8:01:22
